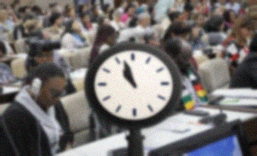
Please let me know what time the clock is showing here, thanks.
10:57
